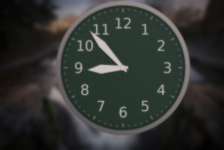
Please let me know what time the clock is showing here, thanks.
8:53
